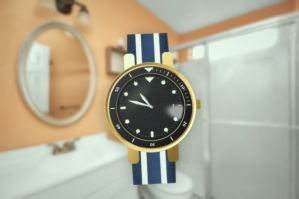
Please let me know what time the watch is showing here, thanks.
10:48
